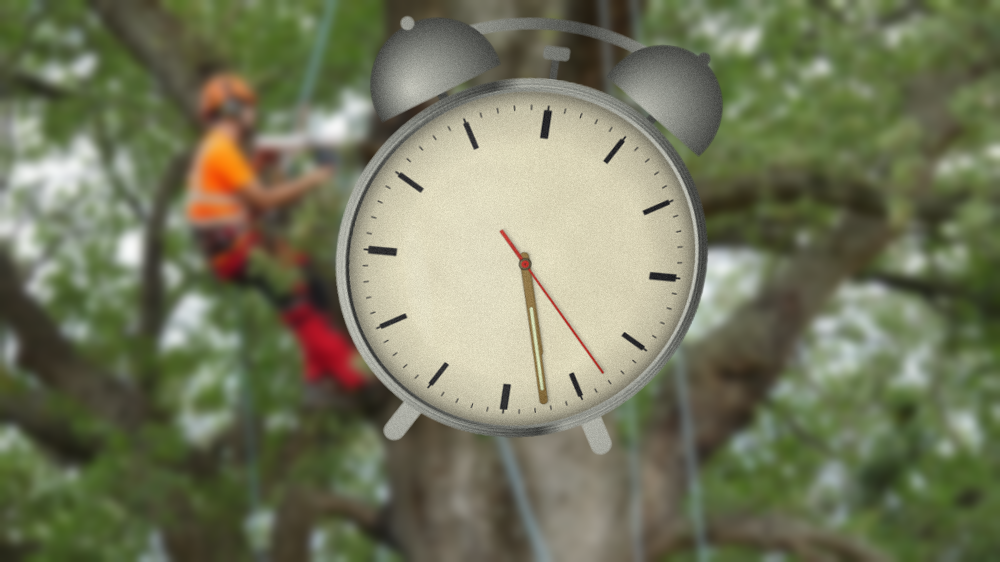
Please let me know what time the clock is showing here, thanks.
5:27:23
